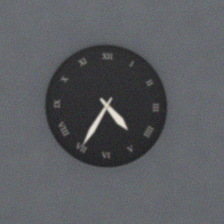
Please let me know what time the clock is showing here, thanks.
4:35
